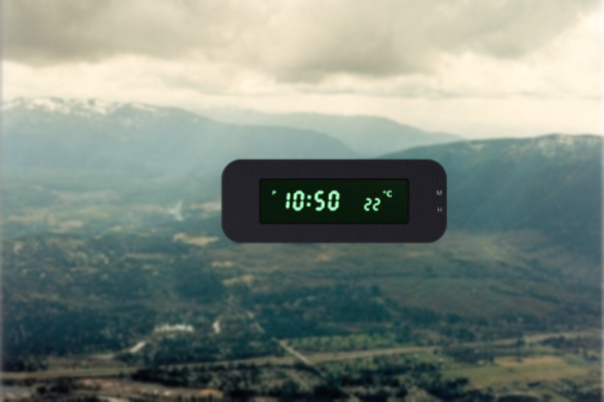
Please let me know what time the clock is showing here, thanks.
10:50
